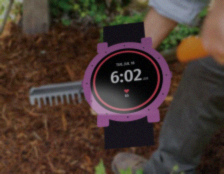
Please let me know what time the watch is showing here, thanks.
6:02
